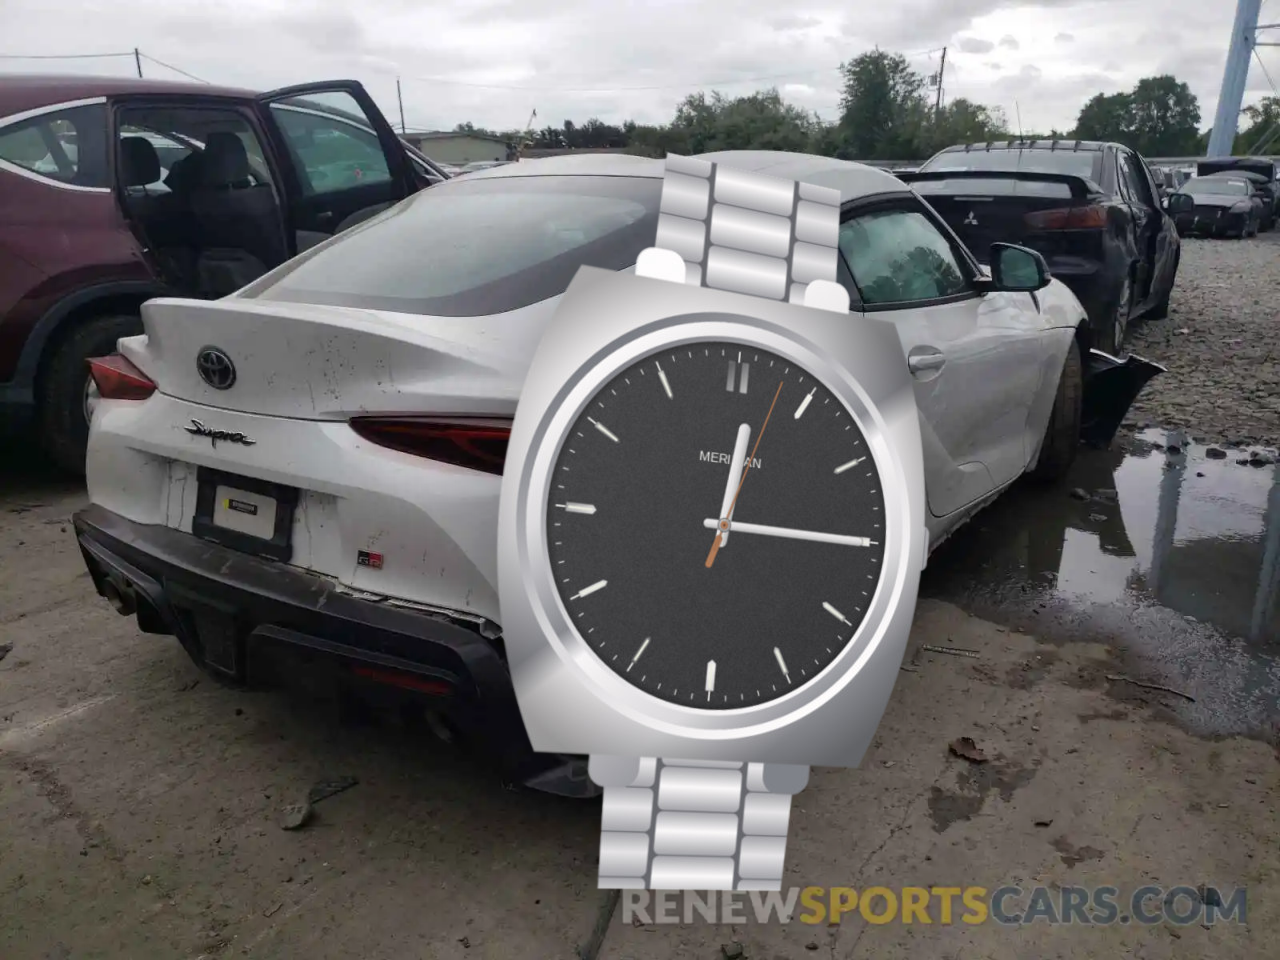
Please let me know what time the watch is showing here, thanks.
12:15:03
